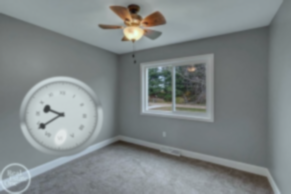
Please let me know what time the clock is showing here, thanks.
9:39
